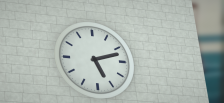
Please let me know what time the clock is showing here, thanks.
5:12
